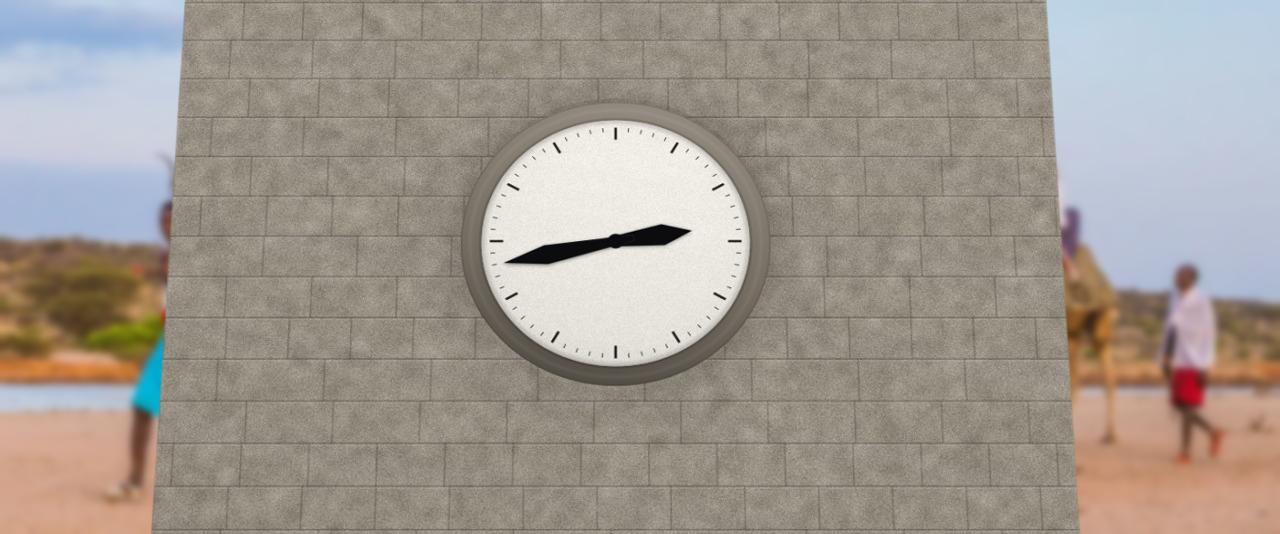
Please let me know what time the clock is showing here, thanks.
2:43
